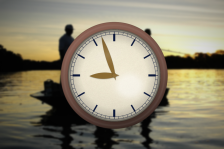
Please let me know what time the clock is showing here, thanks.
8:57
